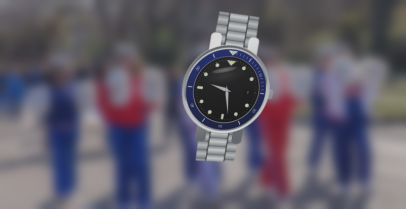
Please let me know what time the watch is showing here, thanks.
9:28
